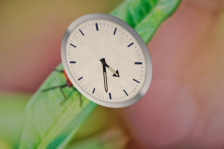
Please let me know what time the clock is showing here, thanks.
4:31
